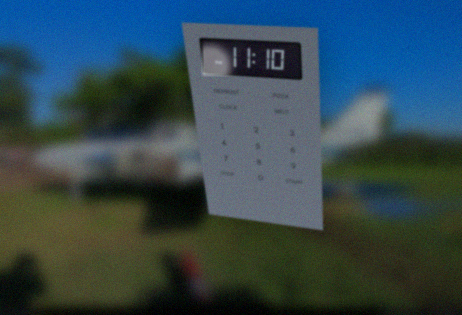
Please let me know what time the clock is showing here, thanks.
11:10
